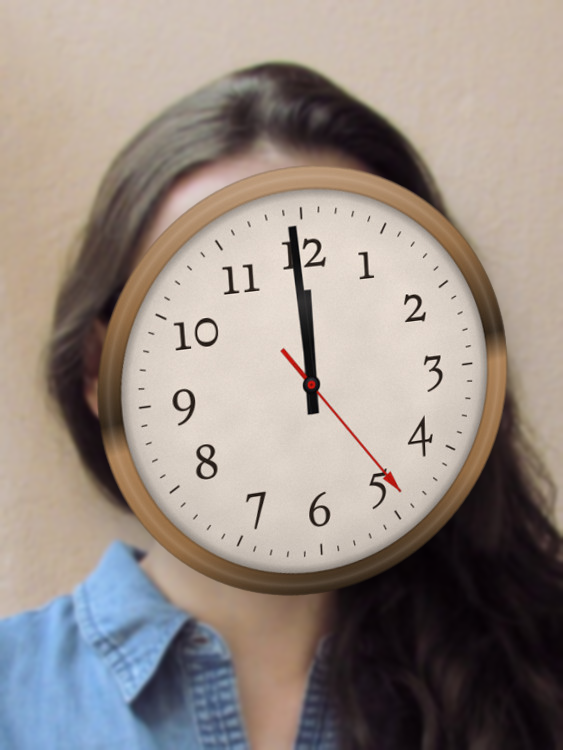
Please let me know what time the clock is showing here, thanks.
11:59:24
